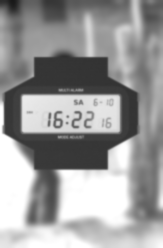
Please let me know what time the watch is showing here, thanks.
16:22:16
